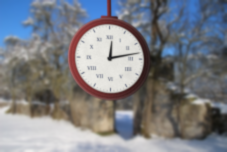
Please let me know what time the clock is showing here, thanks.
12:13
